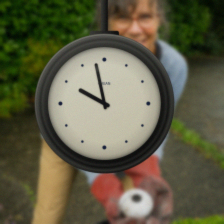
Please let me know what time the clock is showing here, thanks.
9:58
